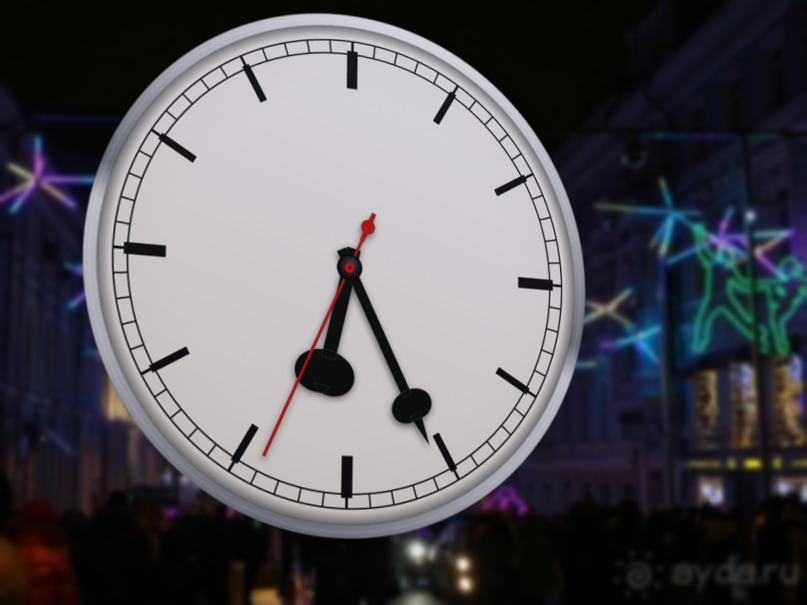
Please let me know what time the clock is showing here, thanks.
6:25:34
